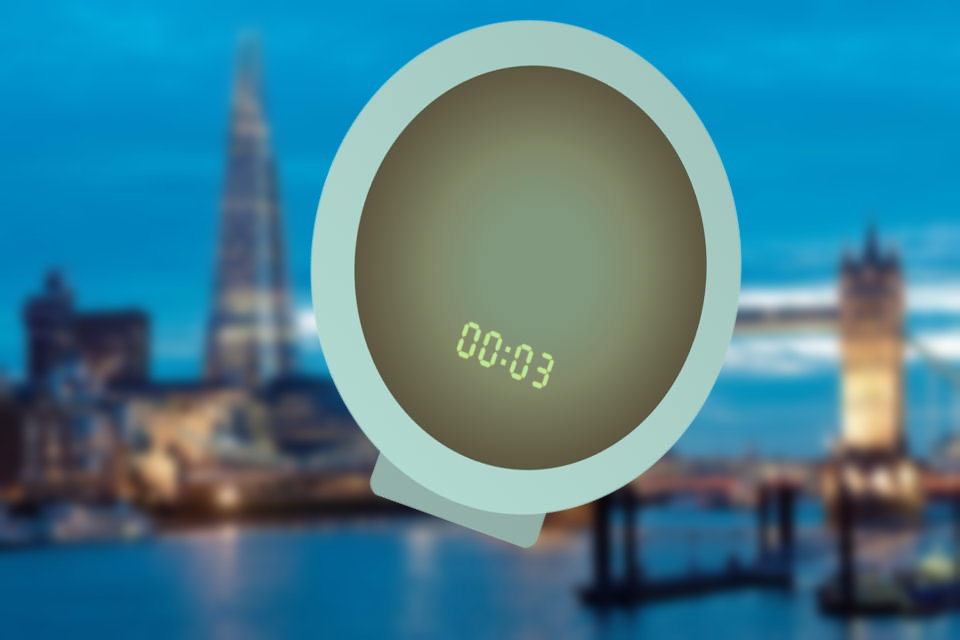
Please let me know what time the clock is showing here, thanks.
0:03
